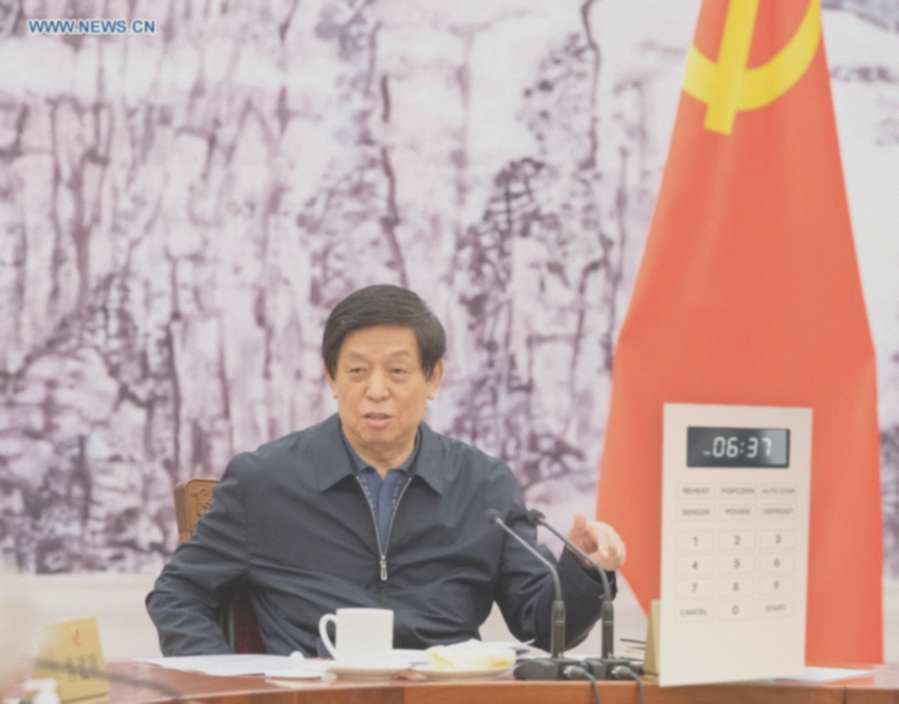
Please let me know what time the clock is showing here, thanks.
6:37
